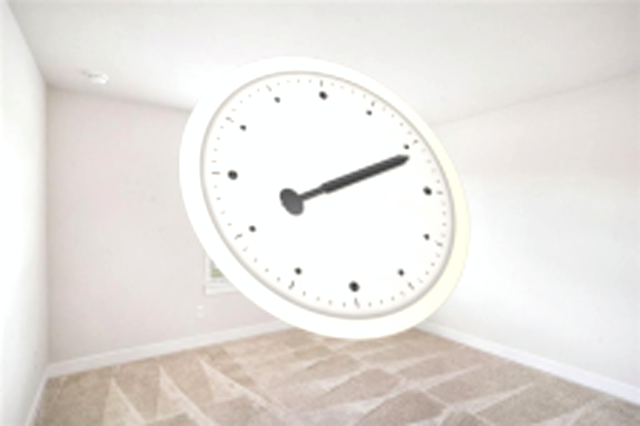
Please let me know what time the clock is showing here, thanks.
8:11
